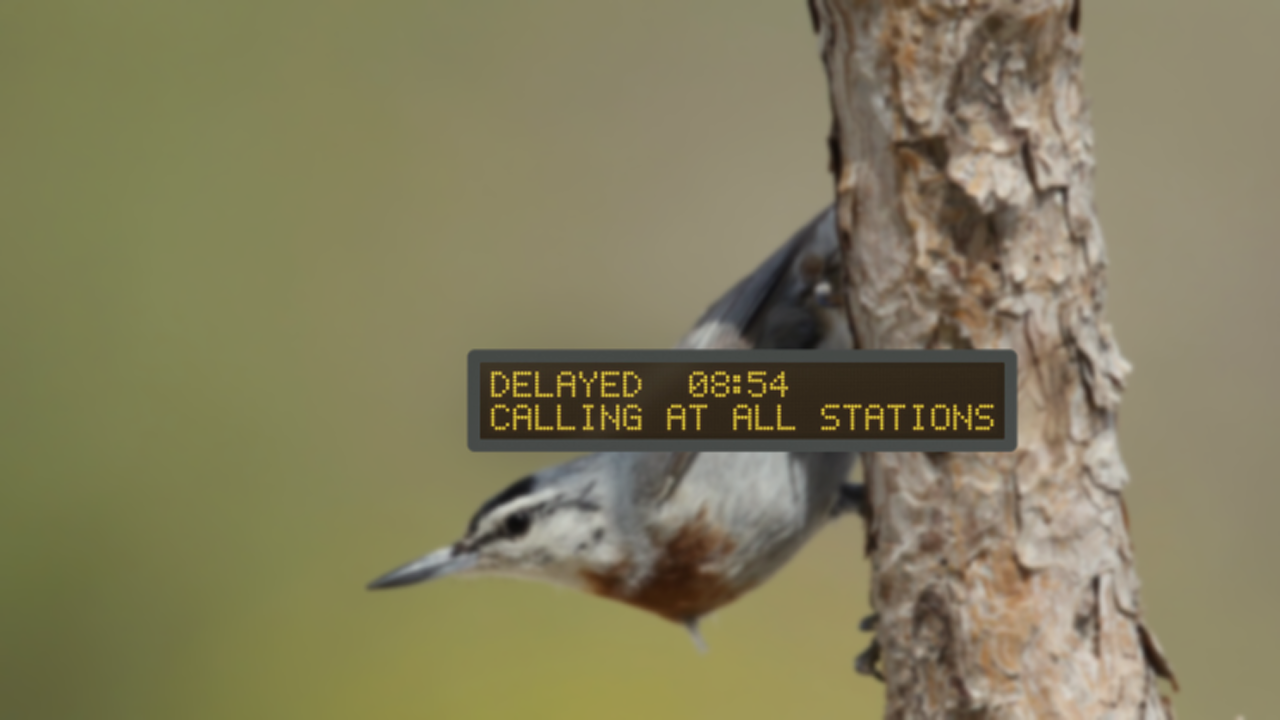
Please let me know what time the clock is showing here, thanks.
8:54
